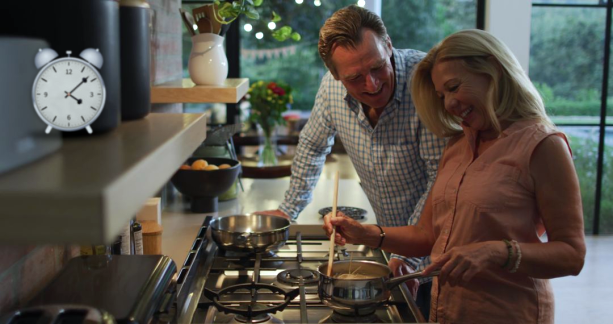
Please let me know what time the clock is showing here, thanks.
4:08
